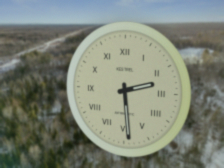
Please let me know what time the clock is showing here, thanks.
2:29
